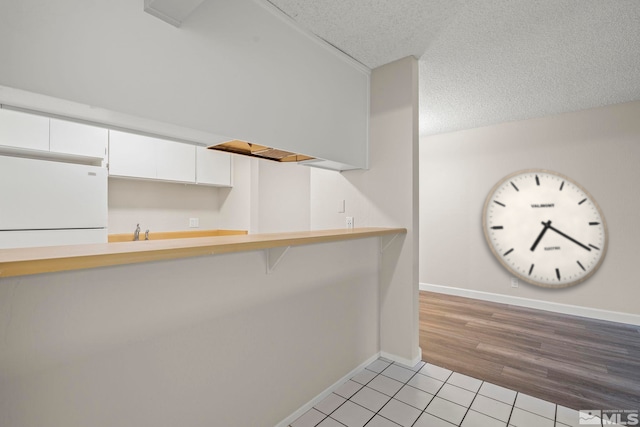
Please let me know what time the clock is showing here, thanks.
7:21
